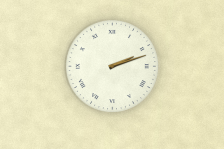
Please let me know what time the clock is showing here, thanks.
2:12
